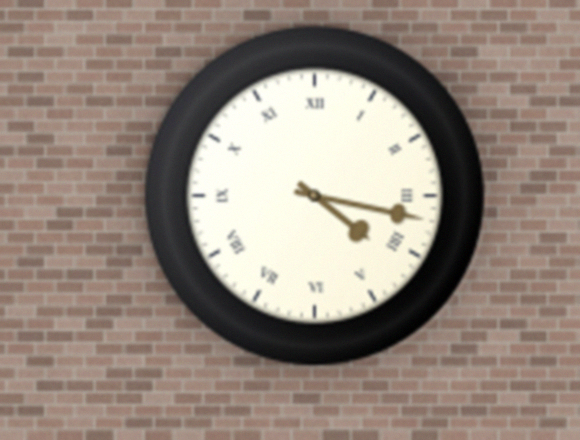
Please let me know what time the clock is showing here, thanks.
4:17
